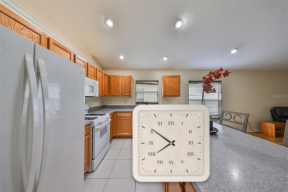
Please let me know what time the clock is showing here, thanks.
7:51
